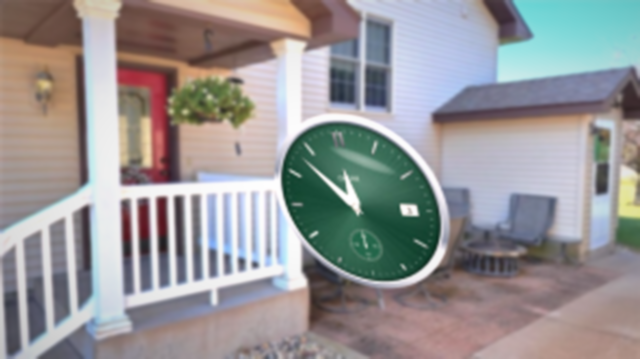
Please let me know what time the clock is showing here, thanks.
11:53
